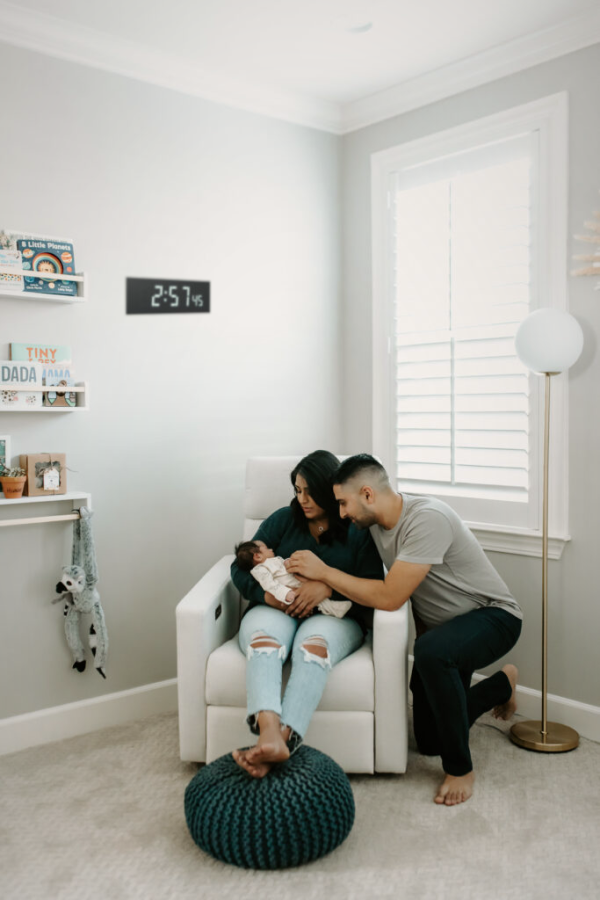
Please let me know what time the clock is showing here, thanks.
2:57
